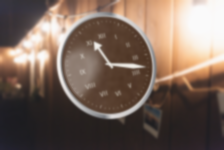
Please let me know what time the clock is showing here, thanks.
11:18
